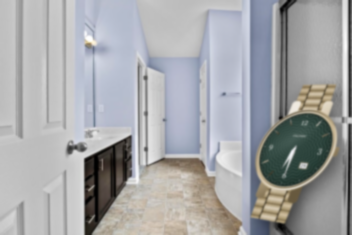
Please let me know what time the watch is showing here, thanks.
6:30
